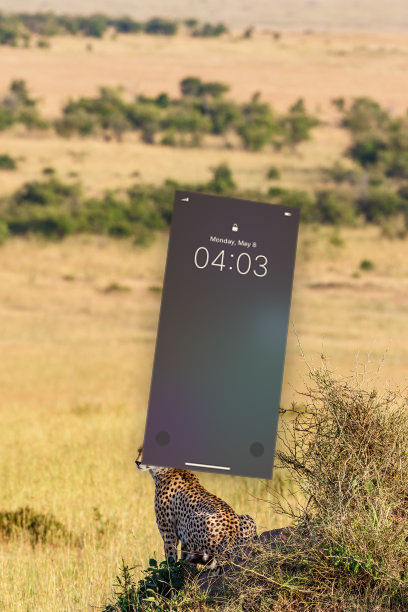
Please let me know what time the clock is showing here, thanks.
4:03
